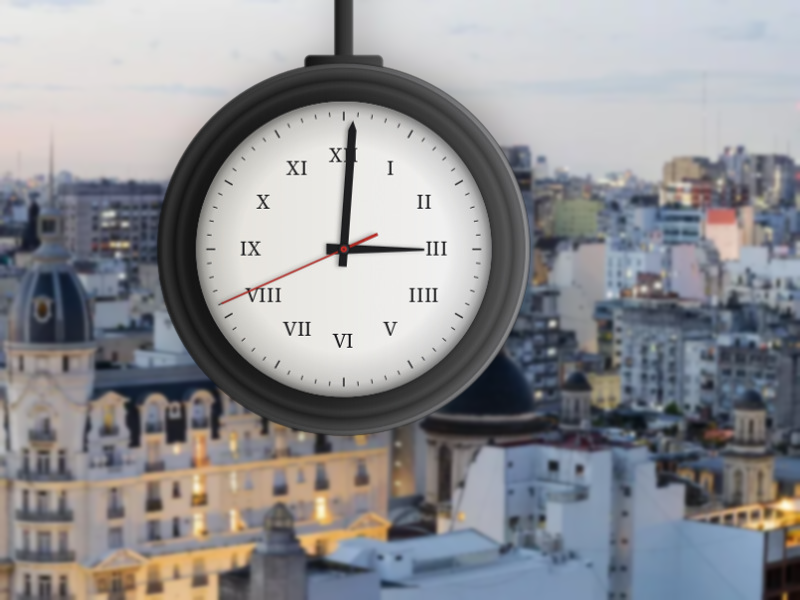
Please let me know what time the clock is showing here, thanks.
3:00:41
